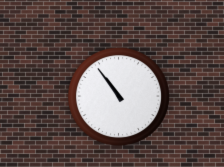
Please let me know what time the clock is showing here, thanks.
10:54
